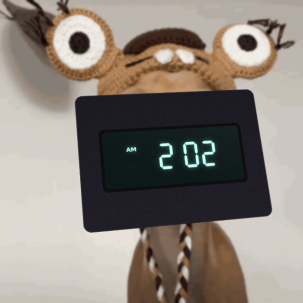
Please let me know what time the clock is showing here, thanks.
2:02
